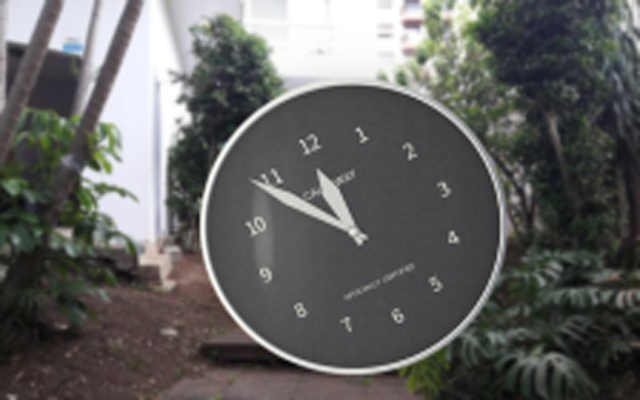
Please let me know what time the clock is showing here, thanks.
11:54
